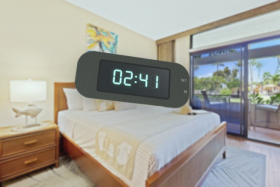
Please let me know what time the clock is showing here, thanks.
2:41
